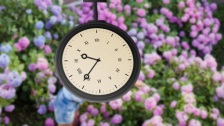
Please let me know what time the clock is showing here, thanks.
9:36
